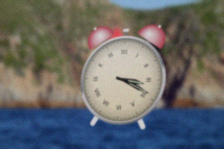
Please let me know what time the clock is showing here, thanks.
3:19
